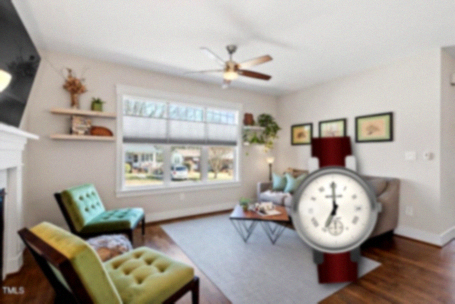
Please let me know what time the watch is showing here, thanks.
7:00
